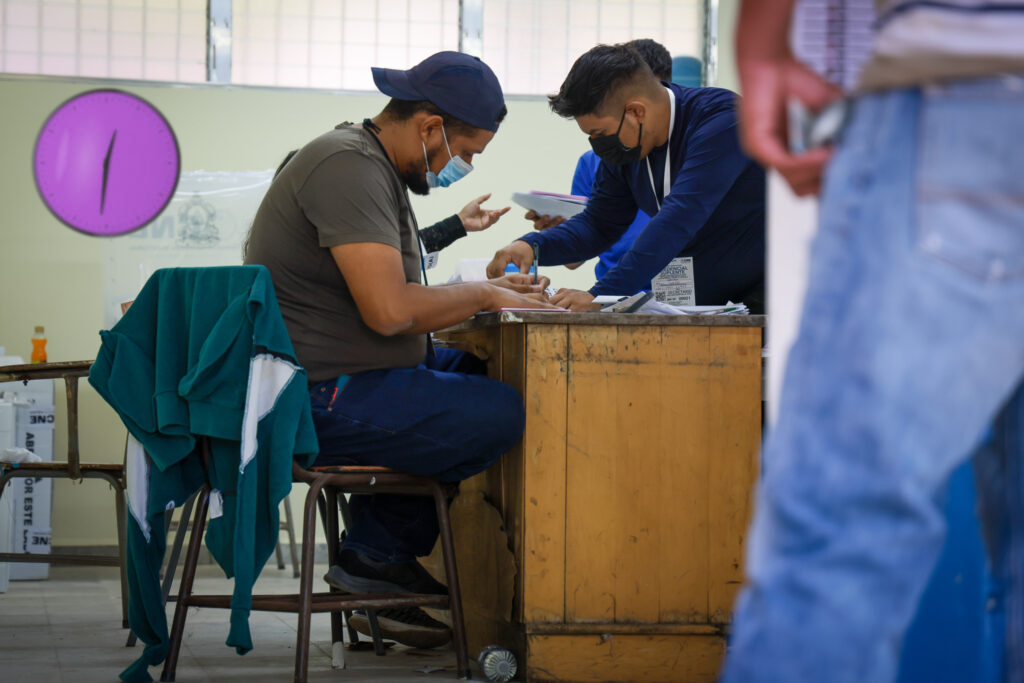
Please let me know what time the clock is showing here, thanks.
12:31
